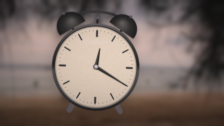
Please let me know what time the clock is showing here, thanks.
12:20
